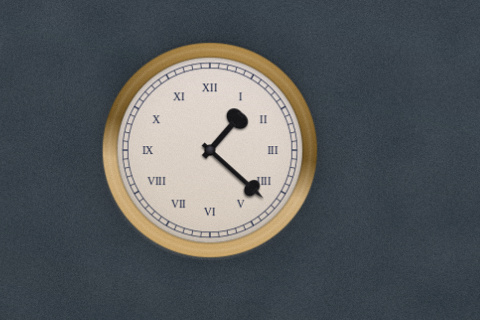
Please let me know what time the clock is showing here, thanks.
1:22
